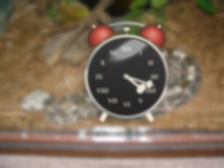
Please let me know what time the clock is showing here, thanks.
4:18
